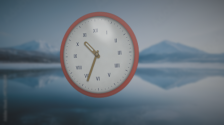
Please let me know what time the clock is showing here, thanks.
10:34
